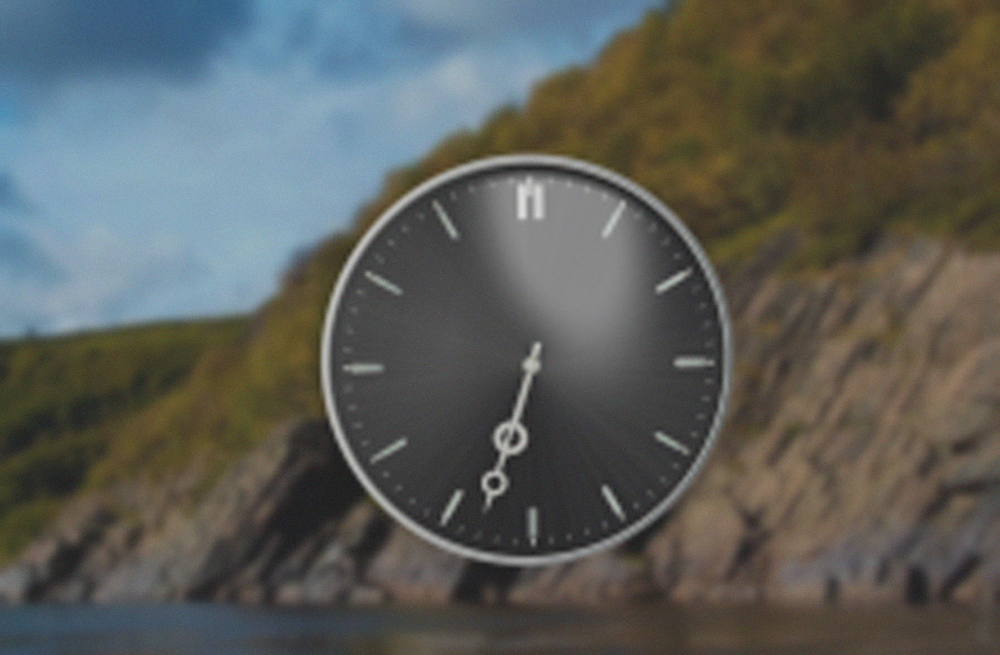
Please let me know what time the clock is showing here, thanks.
6:33
